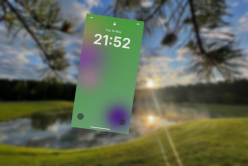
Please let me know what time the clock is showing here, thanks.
21:52
